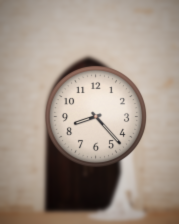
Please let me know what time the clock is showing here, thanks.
8:23
